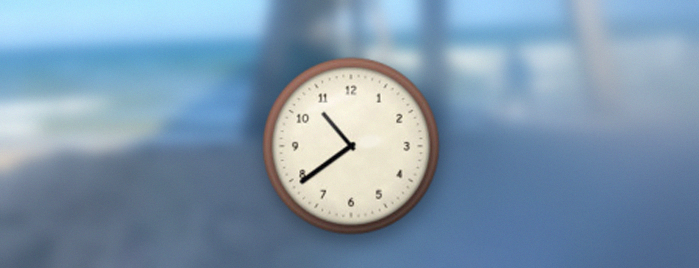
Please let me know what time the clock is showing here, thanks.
10:39
